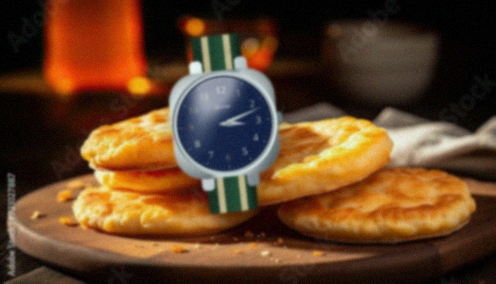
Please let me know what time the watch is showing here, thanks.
3:12
